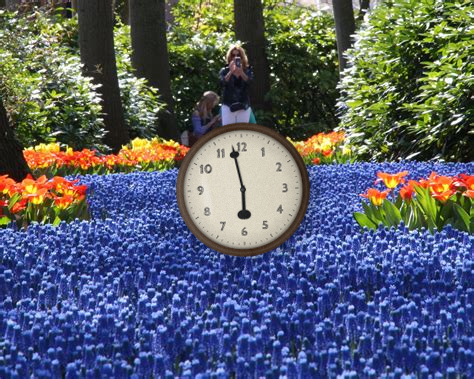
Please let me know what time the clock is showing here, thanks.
5:58
